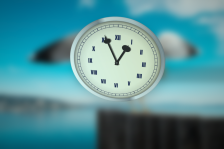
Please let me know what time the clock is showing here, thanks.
12:56
